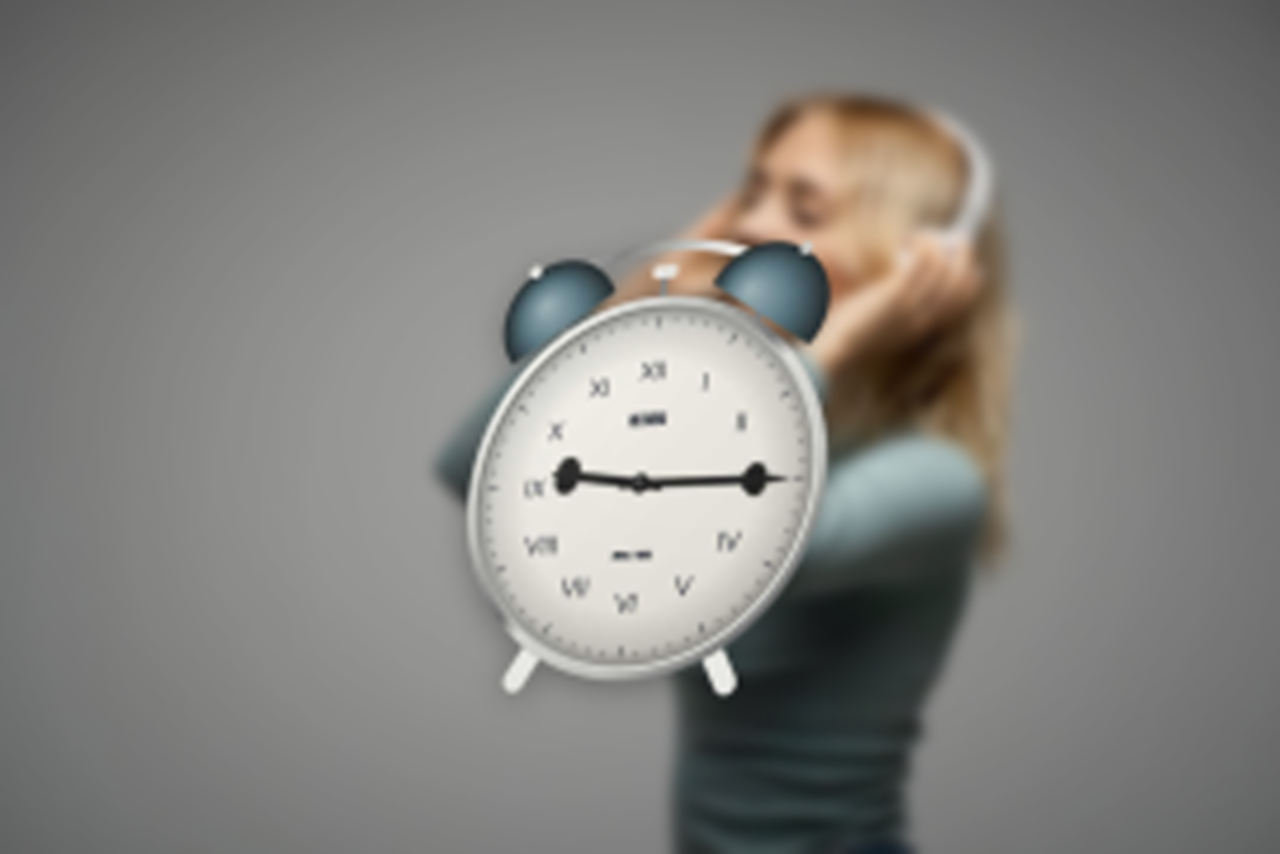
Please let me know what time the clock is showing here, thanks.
9:15
